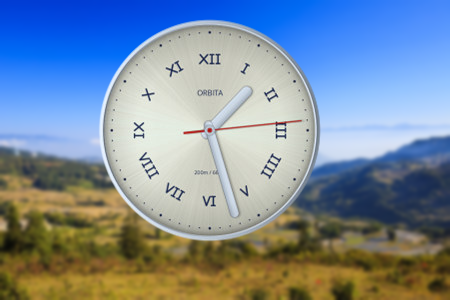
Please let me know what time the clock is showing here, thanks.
1:27:14
